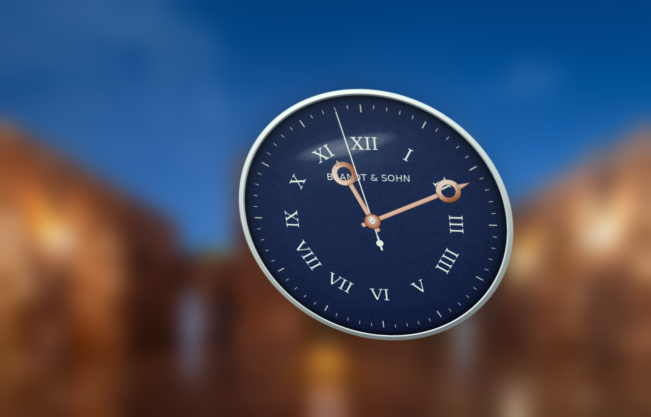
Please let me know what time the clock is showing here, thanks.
11:10:58
